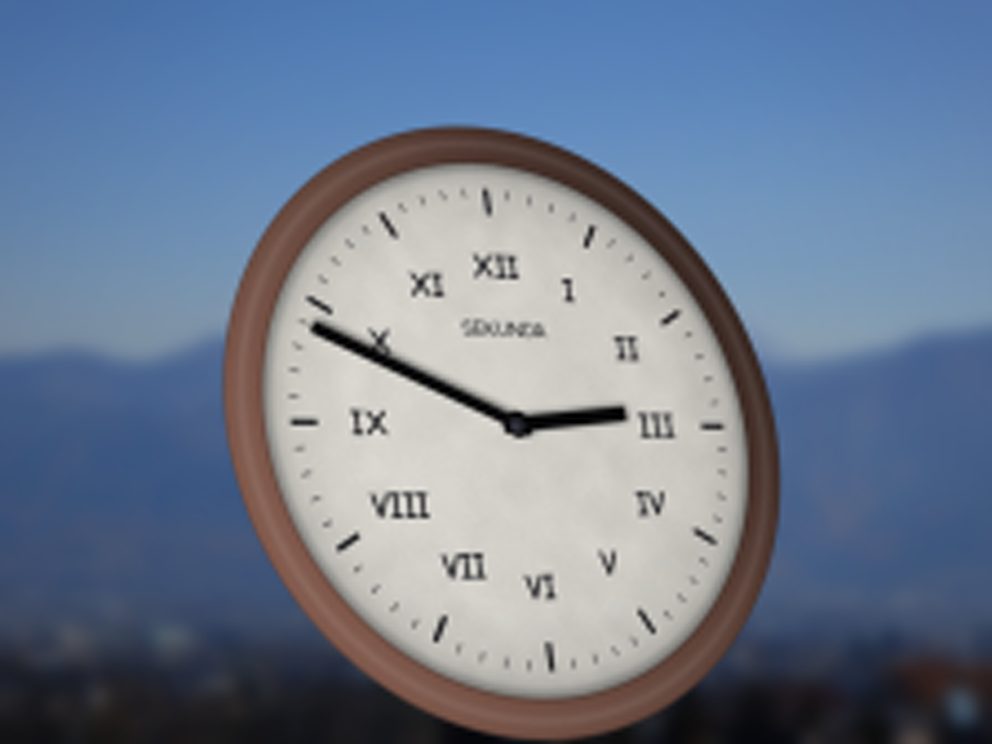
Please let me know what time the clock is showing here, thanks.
2:49
